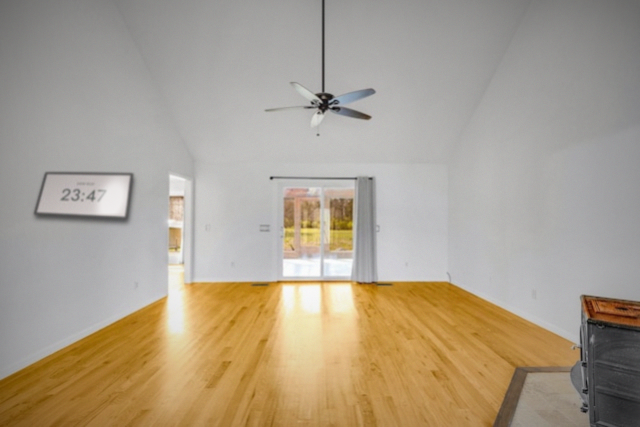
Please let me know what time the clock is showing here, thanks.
23:47
